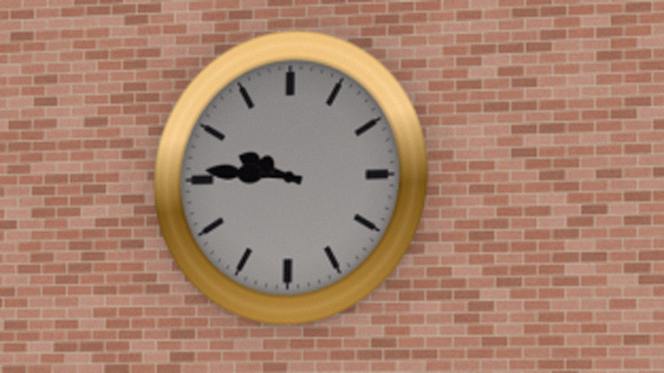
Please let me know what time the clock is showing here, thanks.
9:46
